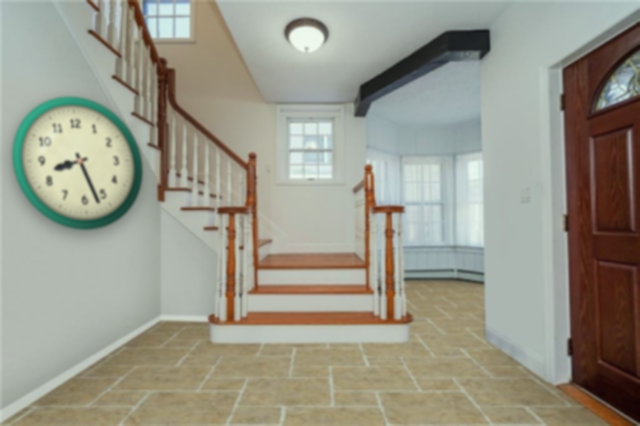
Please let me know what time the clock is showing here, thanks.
8:27
